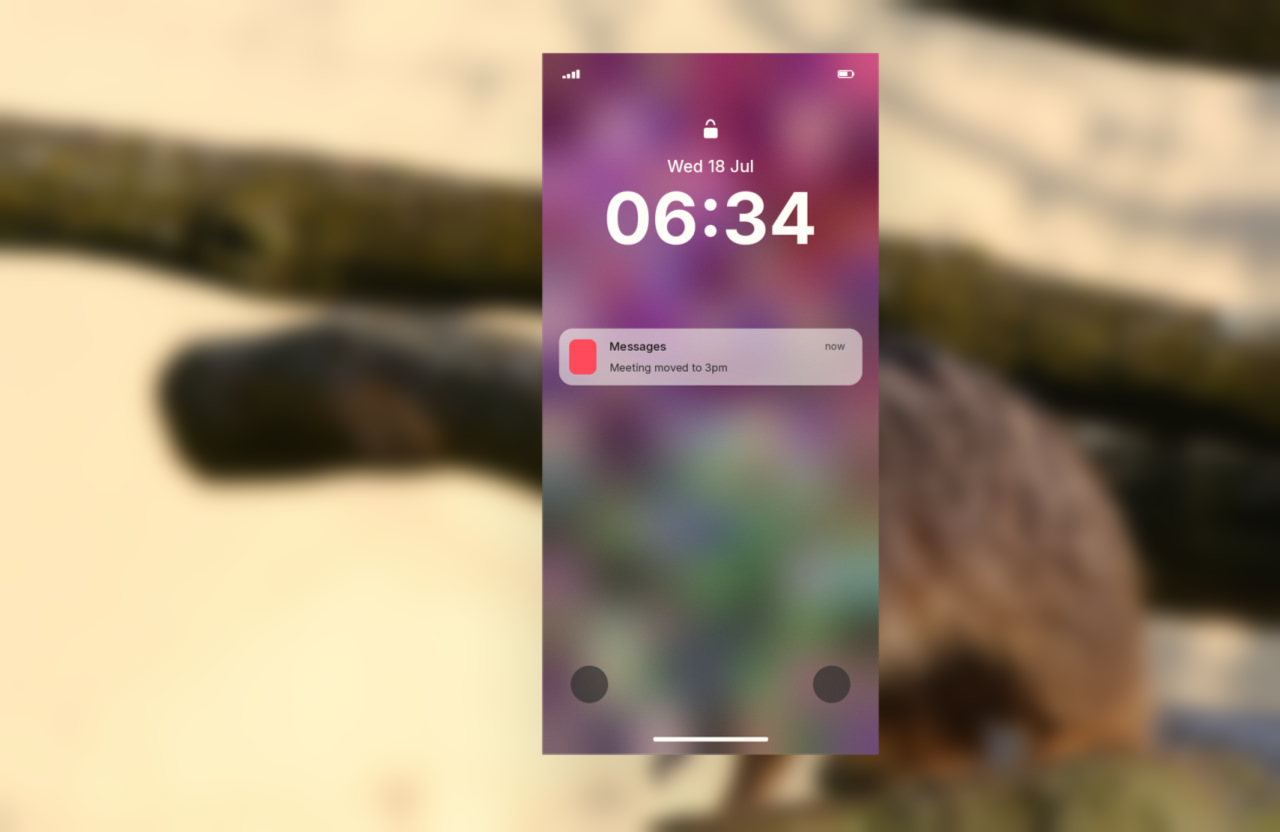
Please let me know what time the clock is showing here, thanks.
6:34
